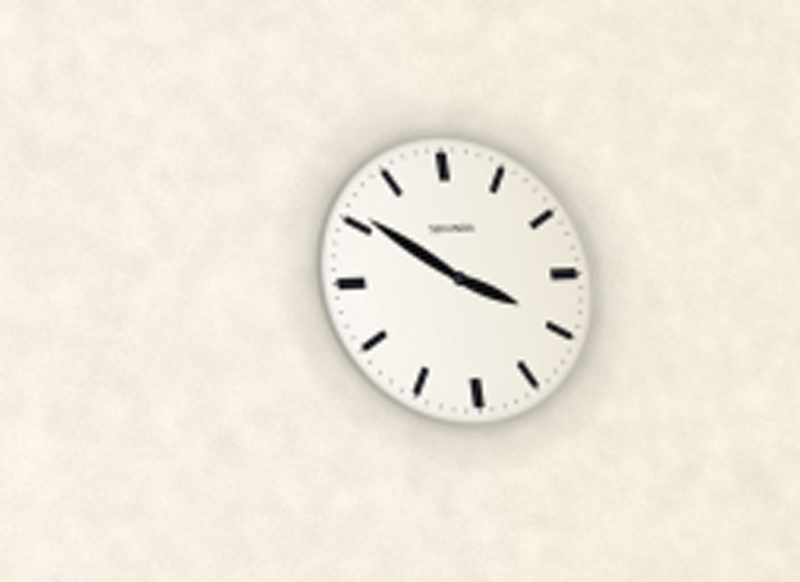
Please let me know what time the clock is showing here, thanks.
3:51
